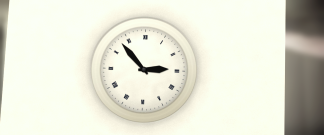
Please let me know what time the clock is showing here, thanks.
2:53
